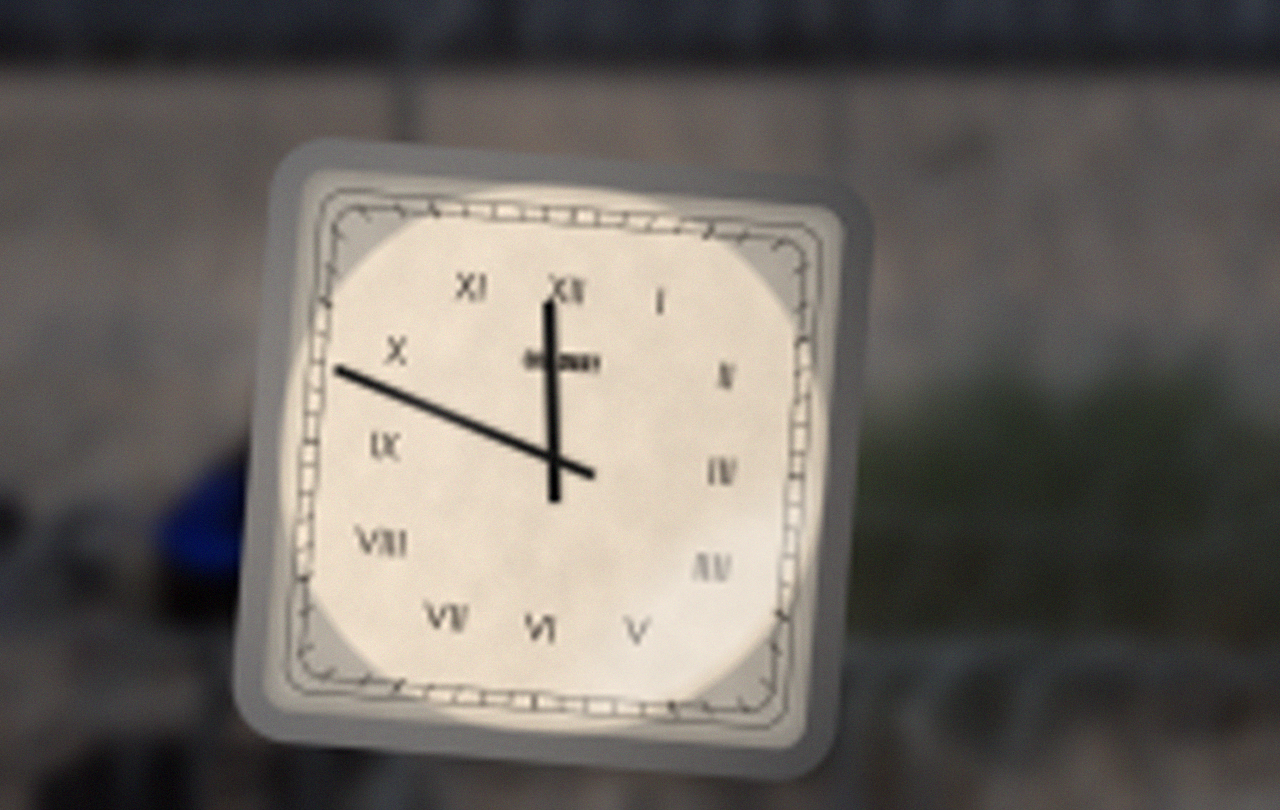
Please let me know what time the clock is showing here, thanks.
11:48
